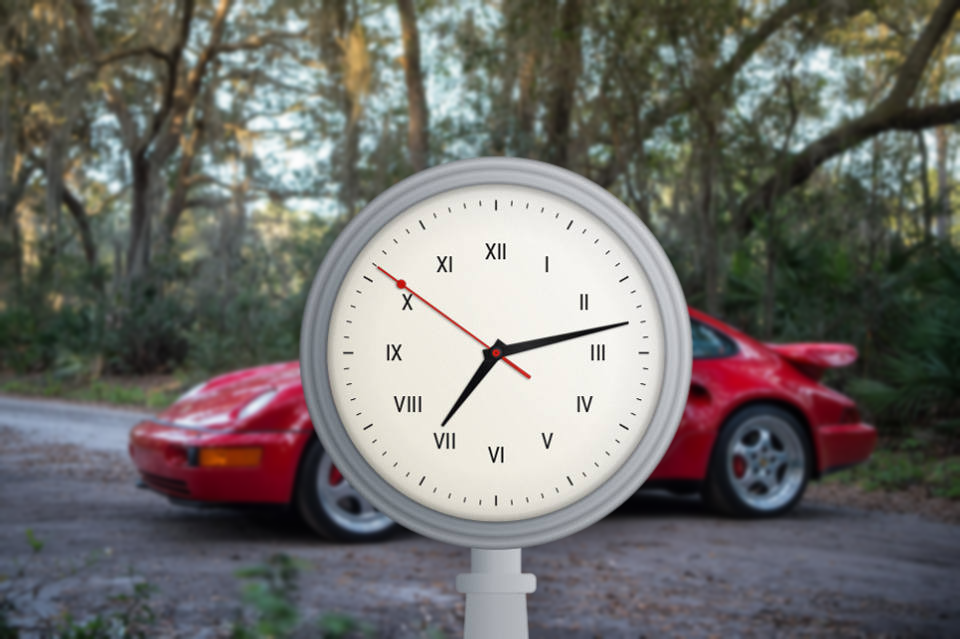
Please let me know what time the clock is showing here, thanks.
7:12:51
